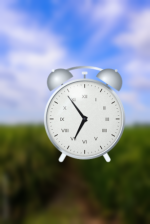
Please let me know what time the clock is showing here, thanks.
6:54
